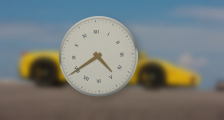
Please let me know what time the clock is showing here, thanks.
4:40
